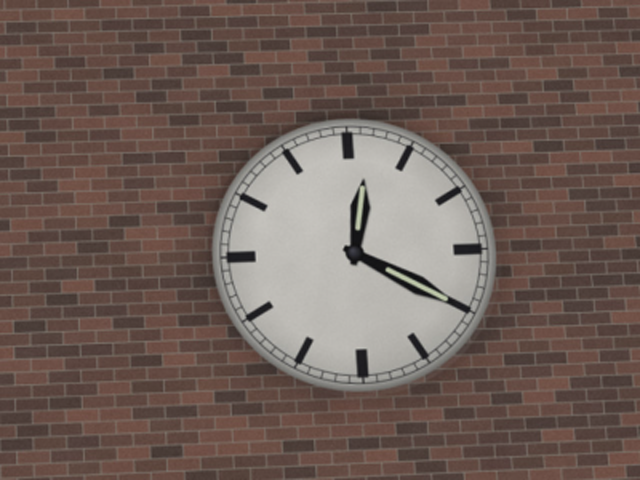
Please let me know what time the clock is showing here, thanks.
12:20
